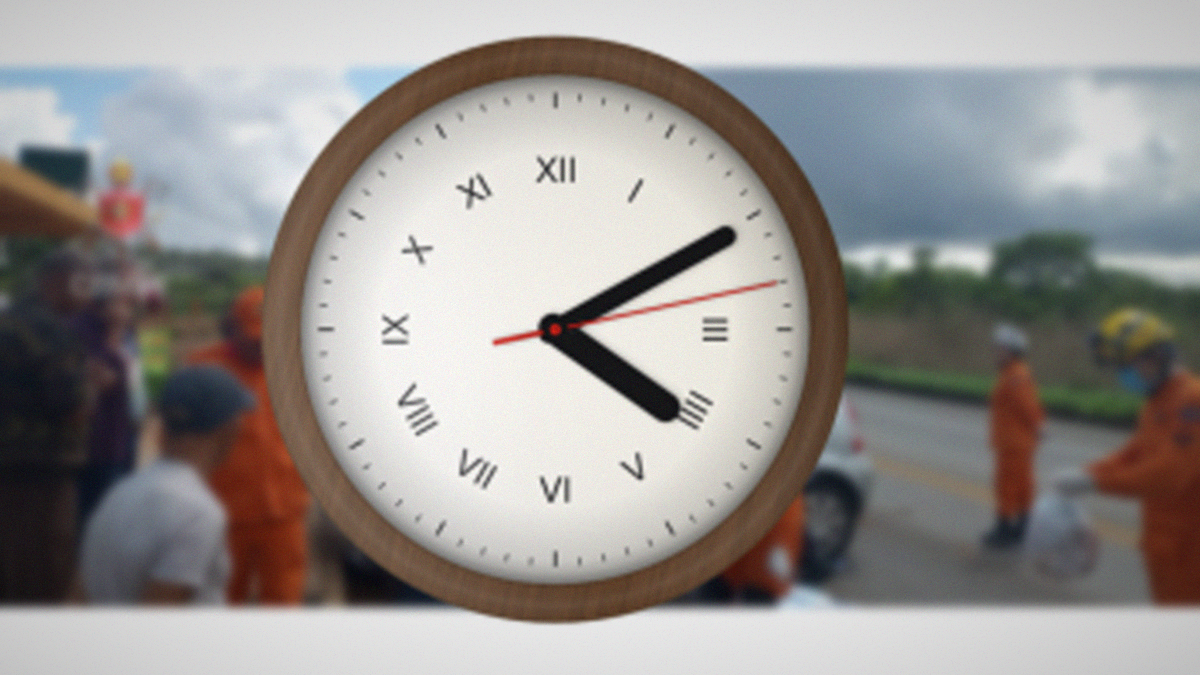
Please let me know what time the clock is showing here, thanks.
4:10:13
